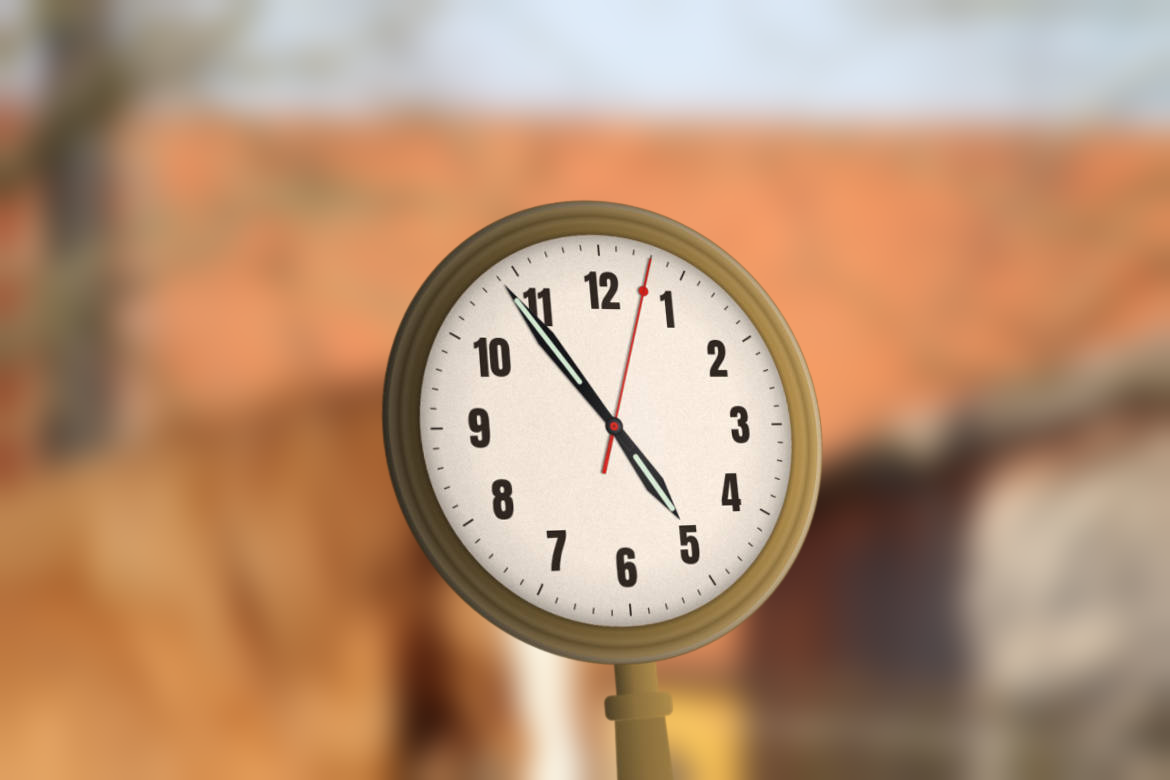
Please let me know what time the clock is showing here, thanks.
4:54:03
